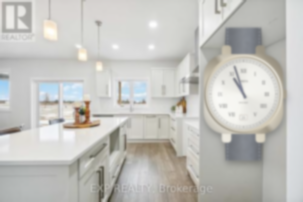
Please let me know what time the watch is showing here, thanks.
10:57
